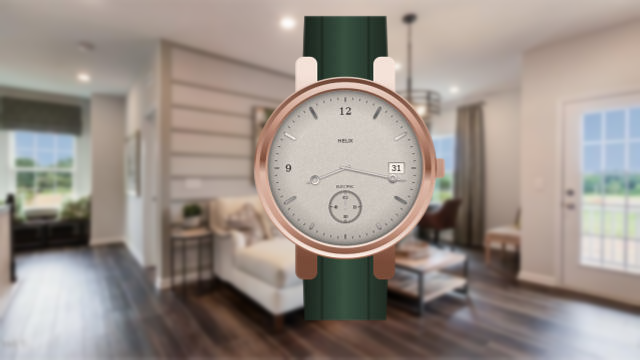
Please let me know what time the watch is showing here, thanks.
8:17
